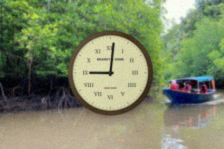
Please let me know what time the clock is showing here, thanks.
9:01
